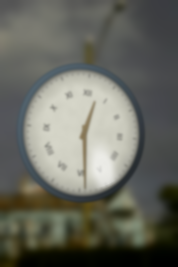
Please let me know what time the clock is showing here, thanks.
12:29
